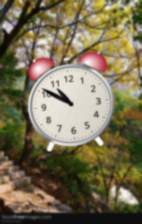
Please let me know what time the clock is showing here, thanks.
10:51
